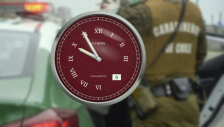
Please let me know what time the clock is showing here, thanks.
9:55
